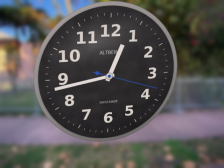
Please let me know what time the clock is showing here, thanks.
12:43:18
